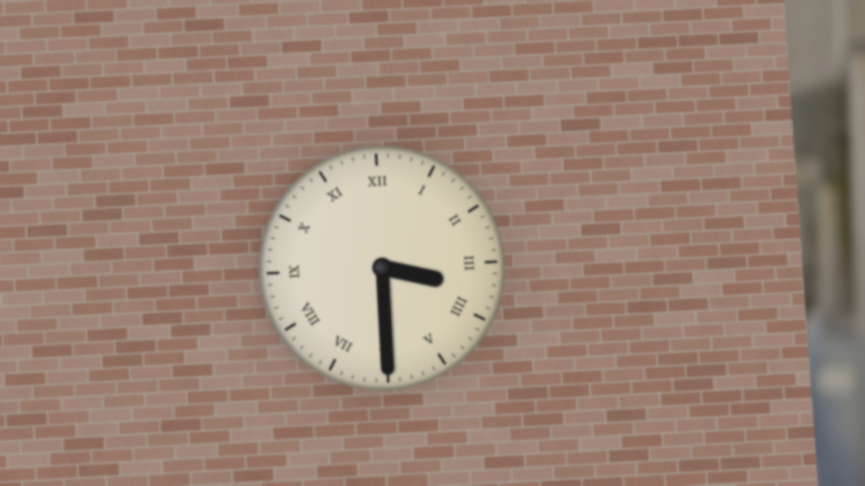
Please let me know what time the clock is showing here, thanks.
3:30
